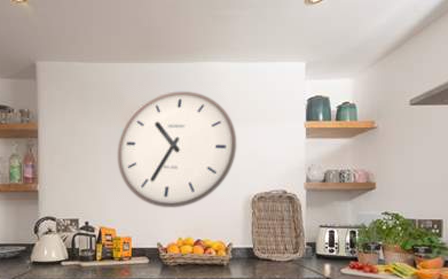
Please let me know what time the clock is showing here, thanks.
10:34
